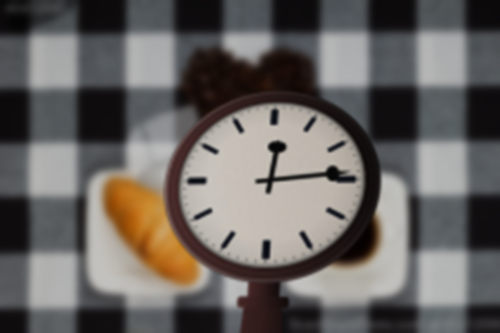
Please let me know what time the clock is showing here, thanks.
12:14
